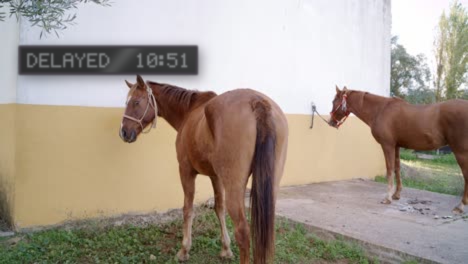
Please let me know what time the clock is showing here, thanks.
10:51
